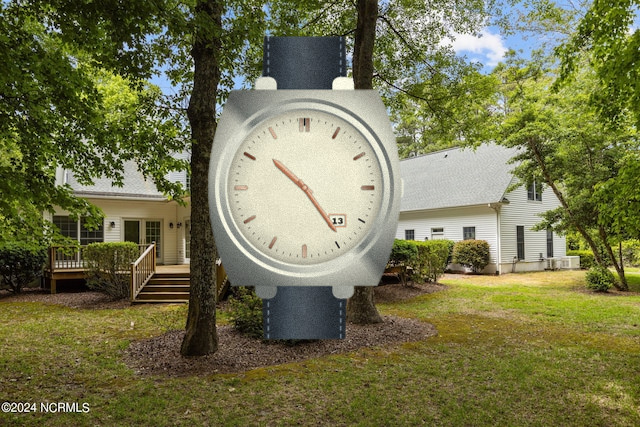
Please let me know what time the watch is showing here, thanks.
10:24
